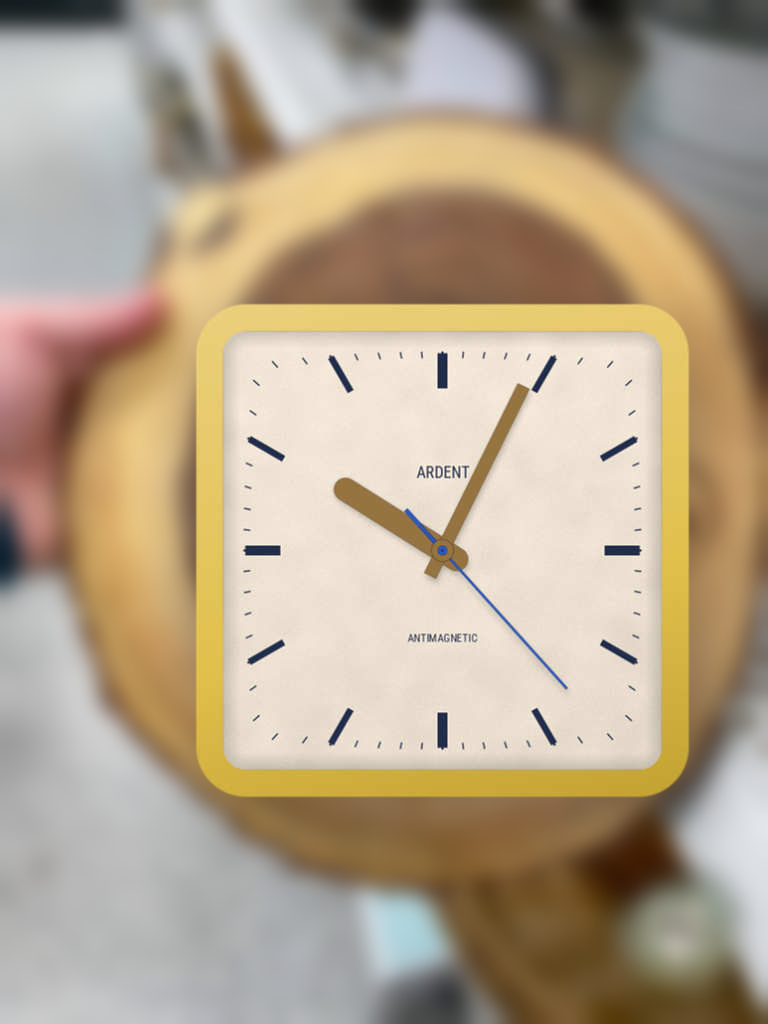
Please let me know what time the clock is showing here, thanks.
10:04:23
